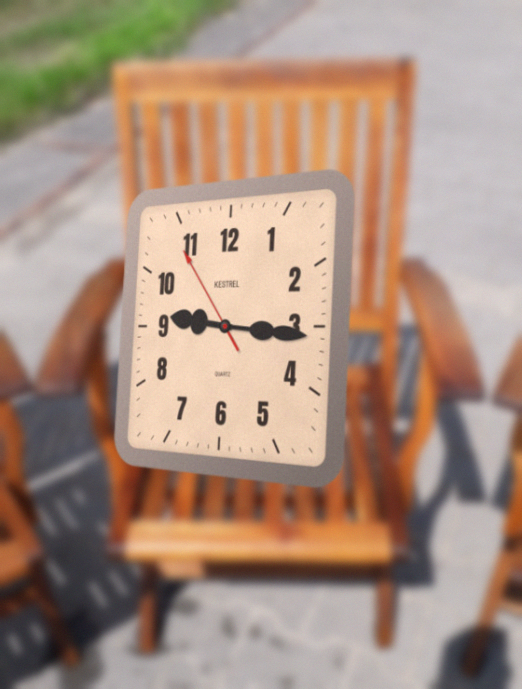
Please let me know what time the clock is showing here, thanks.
9:15:54
